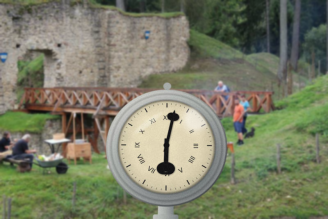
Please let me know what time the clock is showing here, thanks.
6:02
